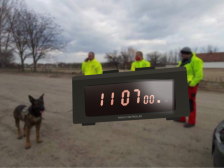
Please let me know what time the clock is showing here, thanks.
11:07:00
